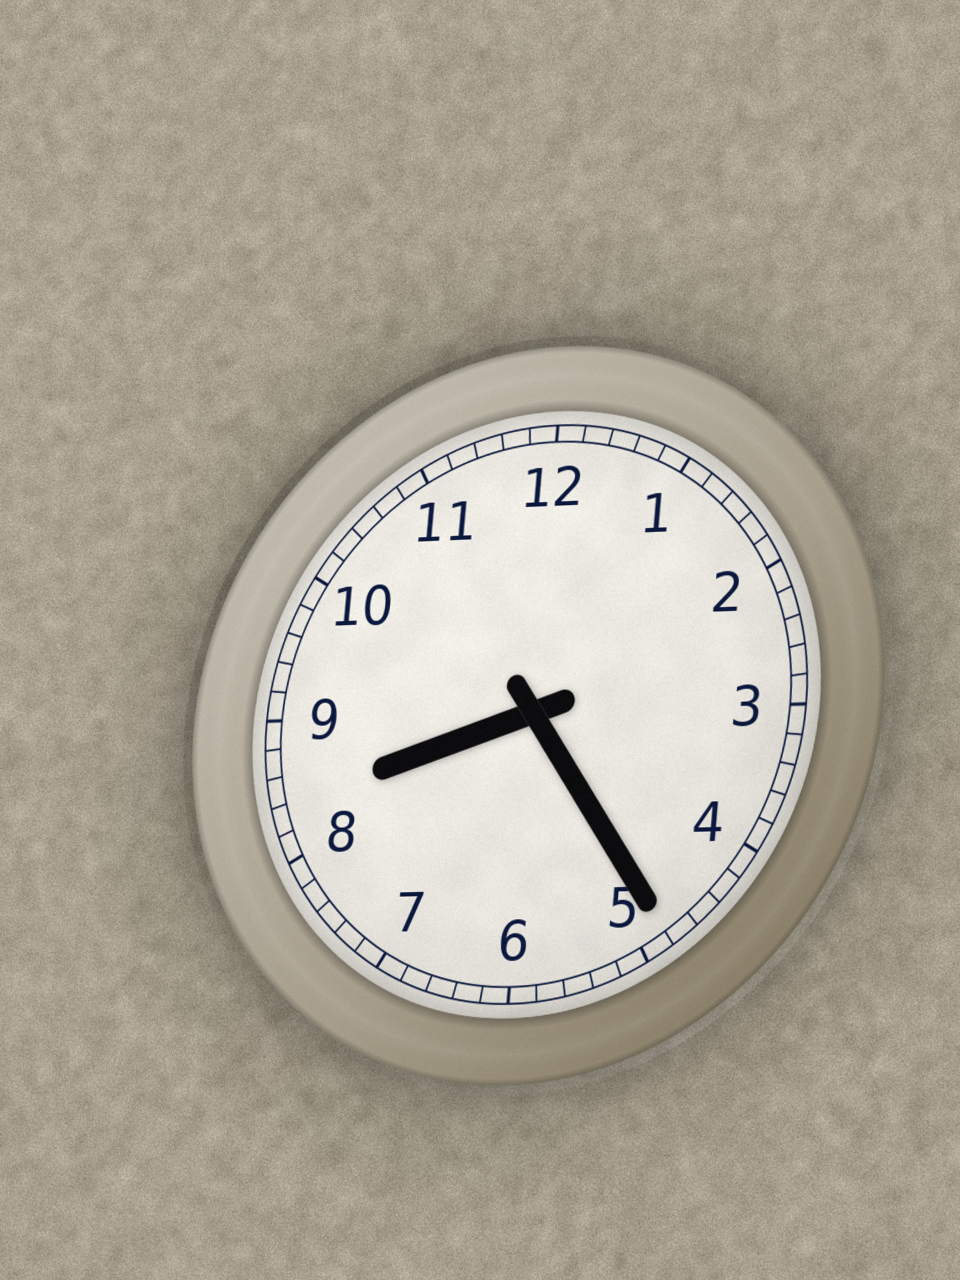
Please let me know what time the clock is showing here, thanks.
8:24
